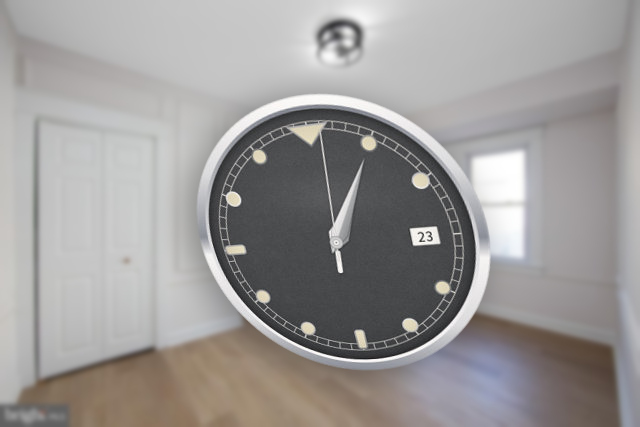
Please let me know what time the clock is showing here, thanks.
1:05:01
